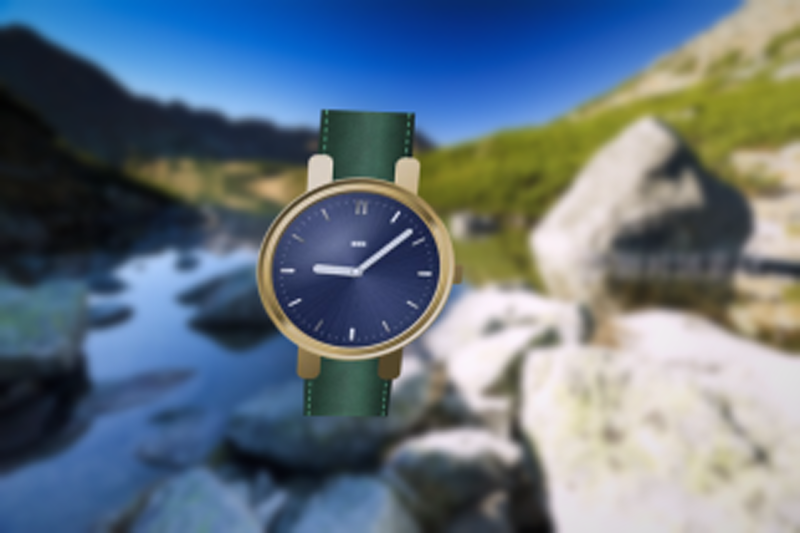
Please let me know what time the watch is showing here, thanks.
9:08
